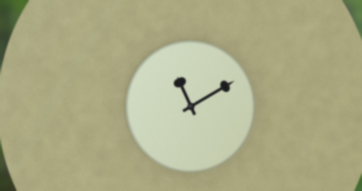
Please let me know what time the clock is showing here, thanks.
11:10
